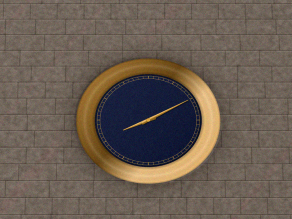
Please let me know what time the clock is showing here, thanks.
8:10
